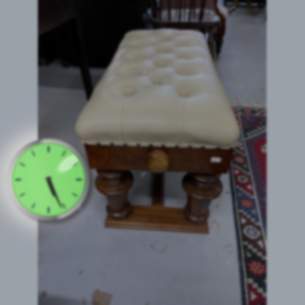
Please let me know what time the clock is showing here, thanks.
5:26
